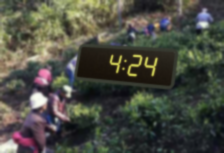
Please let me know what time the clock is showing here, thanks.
4:24
